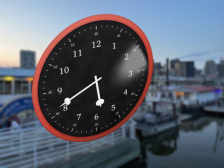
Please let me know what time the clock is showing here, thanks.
5:41
